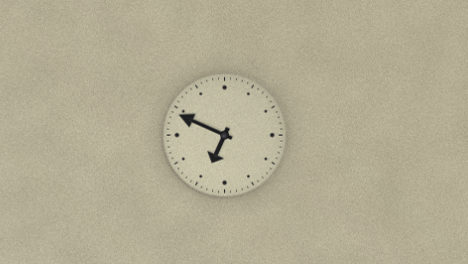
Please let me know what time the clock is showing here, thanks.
6:49
